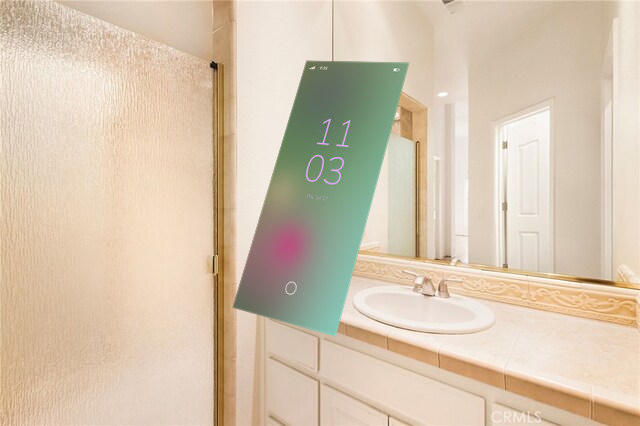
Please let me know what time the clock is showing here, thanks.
11:03
